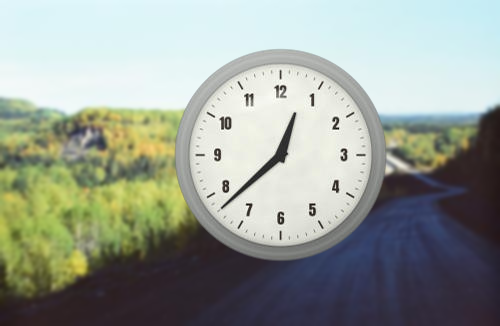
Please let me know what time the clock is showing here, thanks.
12:38
